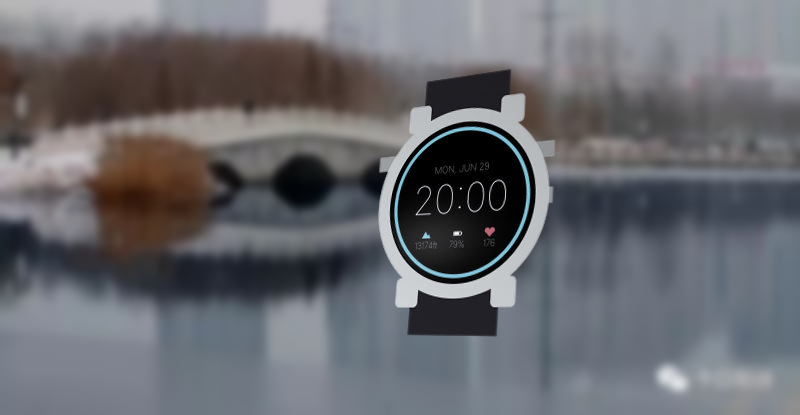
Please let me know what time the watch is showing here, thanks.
20:00
